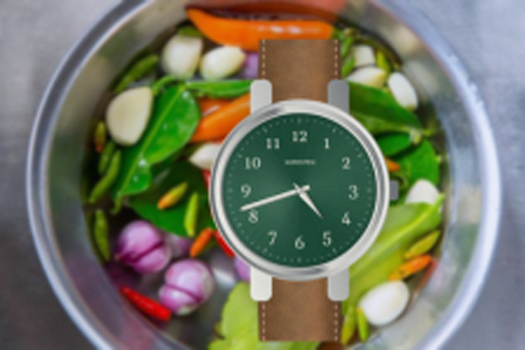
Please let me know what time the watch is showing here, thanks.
4:42
